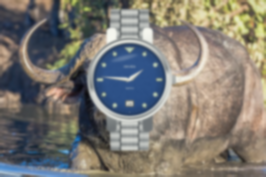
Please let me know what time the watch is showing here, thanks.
1:46
